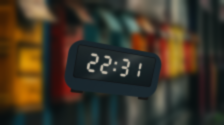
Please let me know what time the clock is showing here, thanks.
22:31
